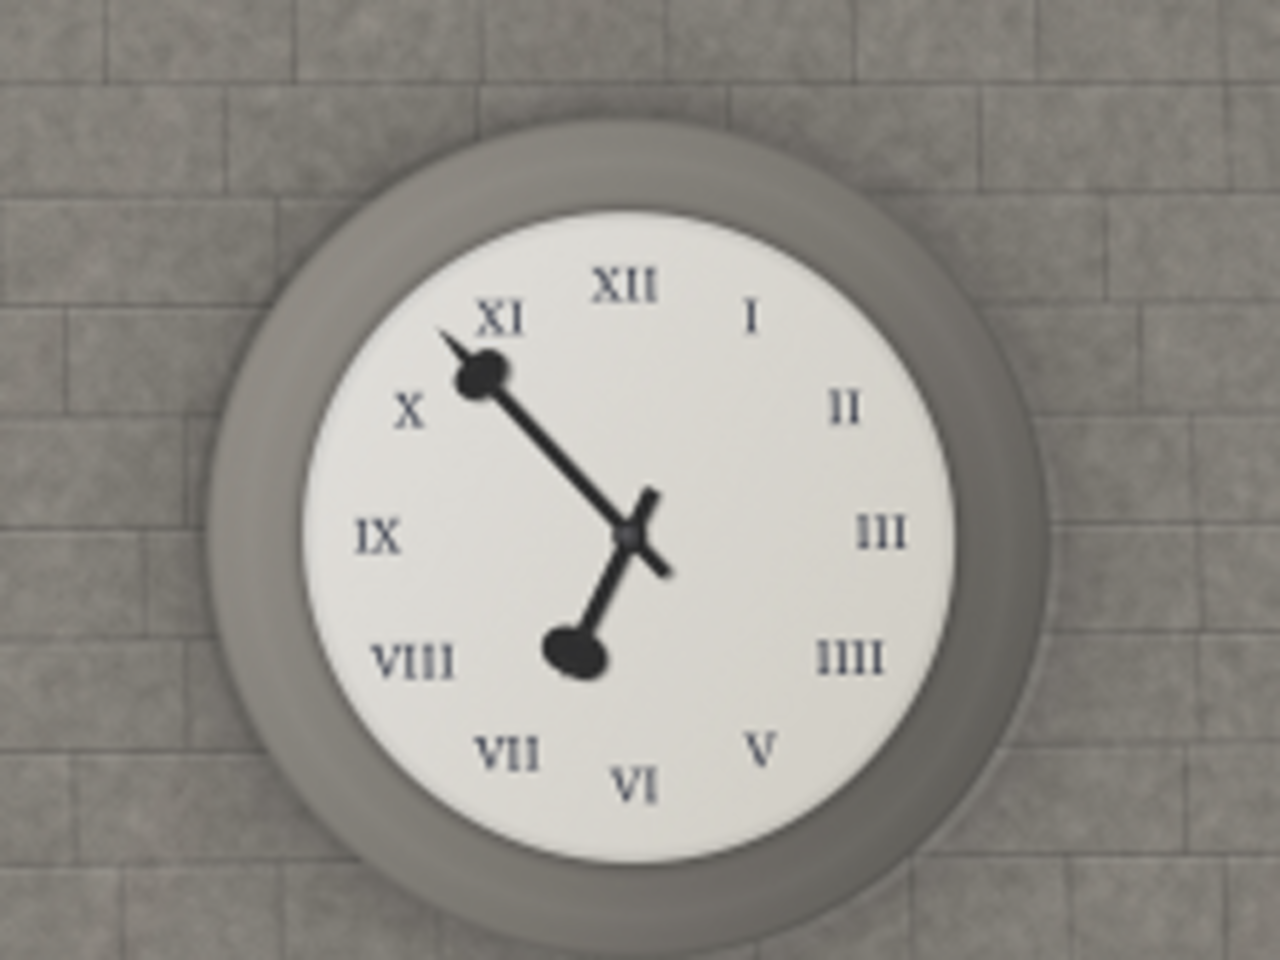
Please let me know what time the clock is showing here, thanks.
6:53
